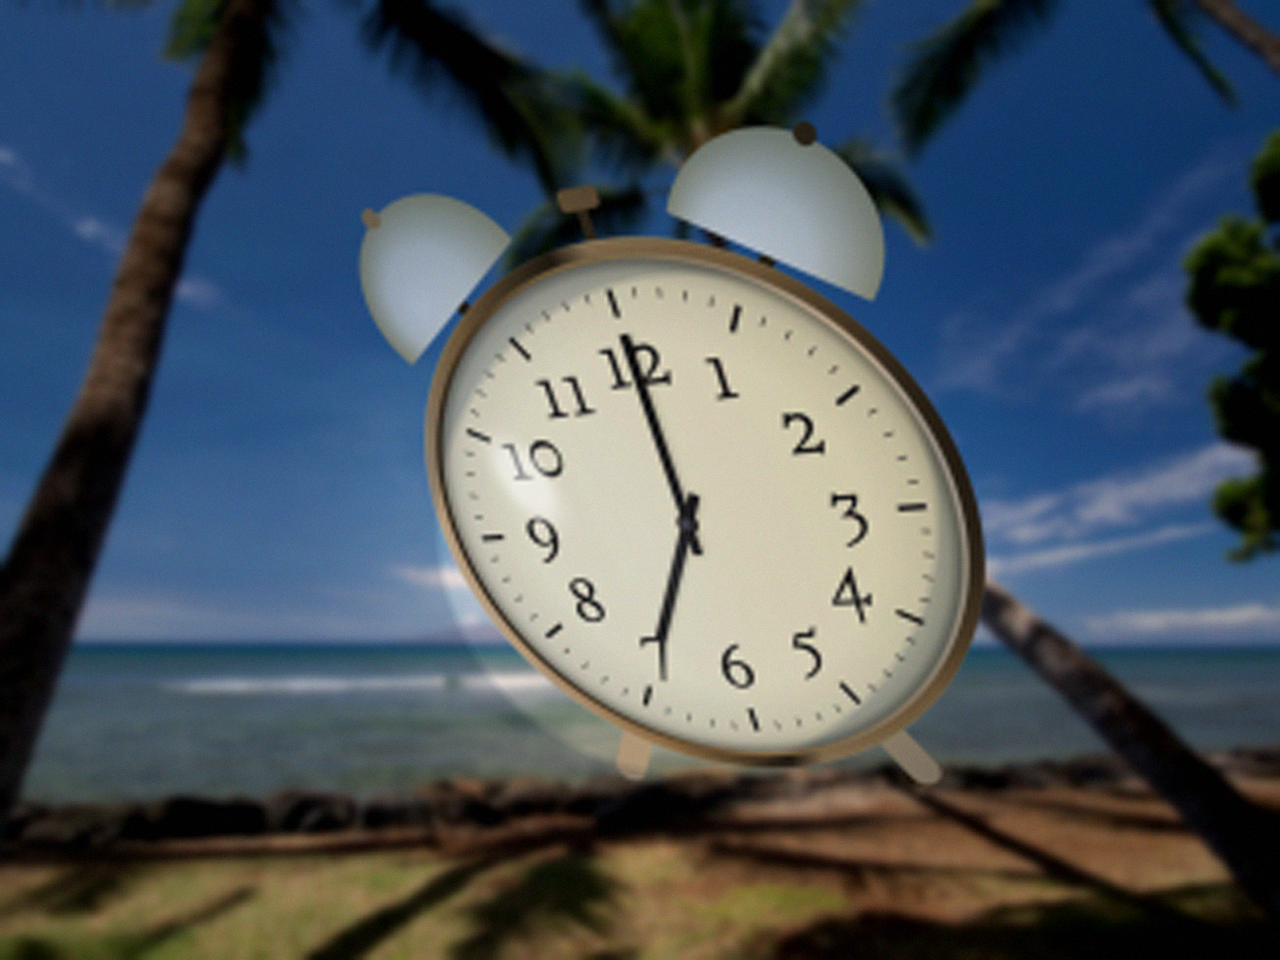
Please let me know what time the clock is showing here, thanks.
7:00
